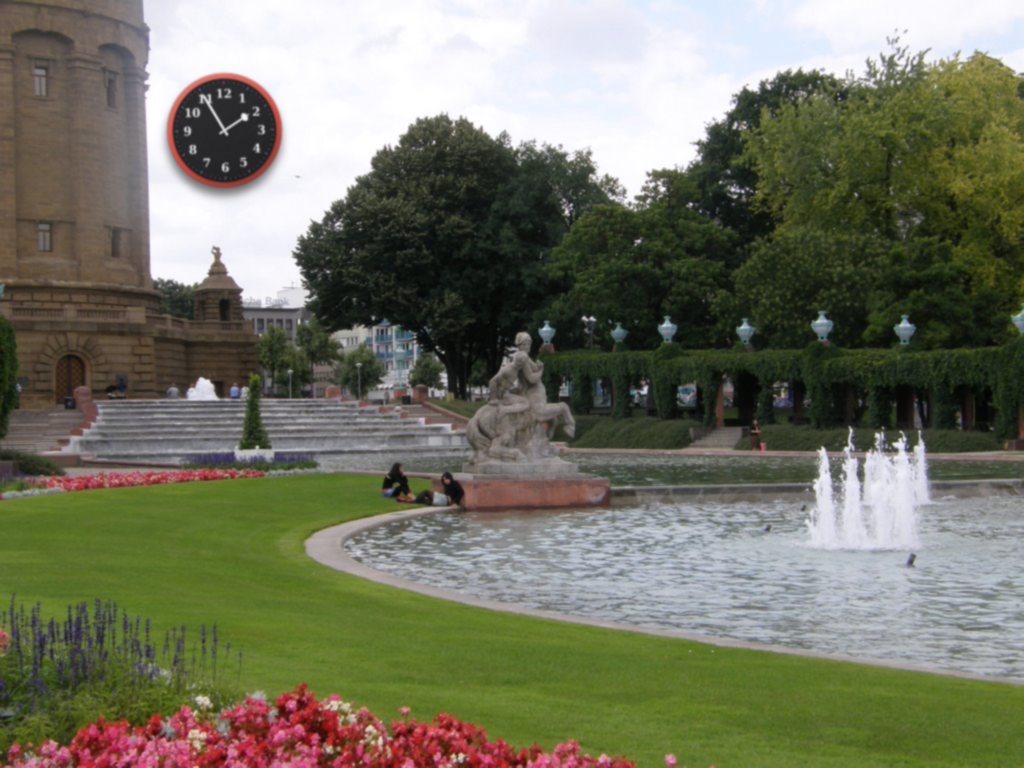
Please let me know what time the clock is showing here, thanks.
1:55
